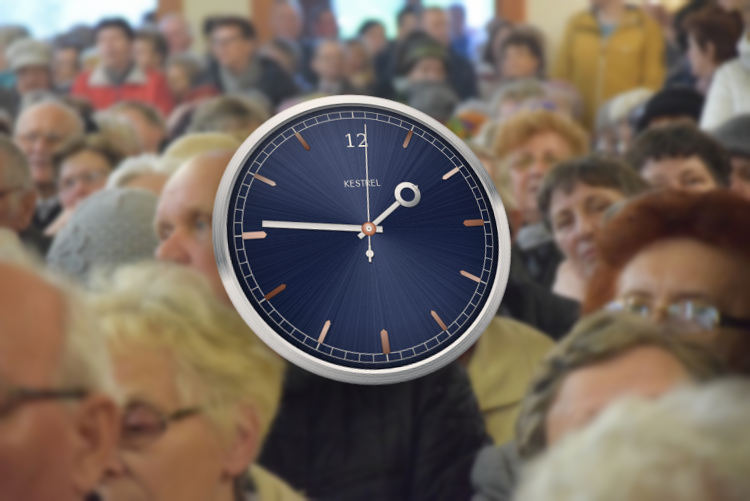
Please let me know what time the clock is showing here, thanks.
1:46:01
